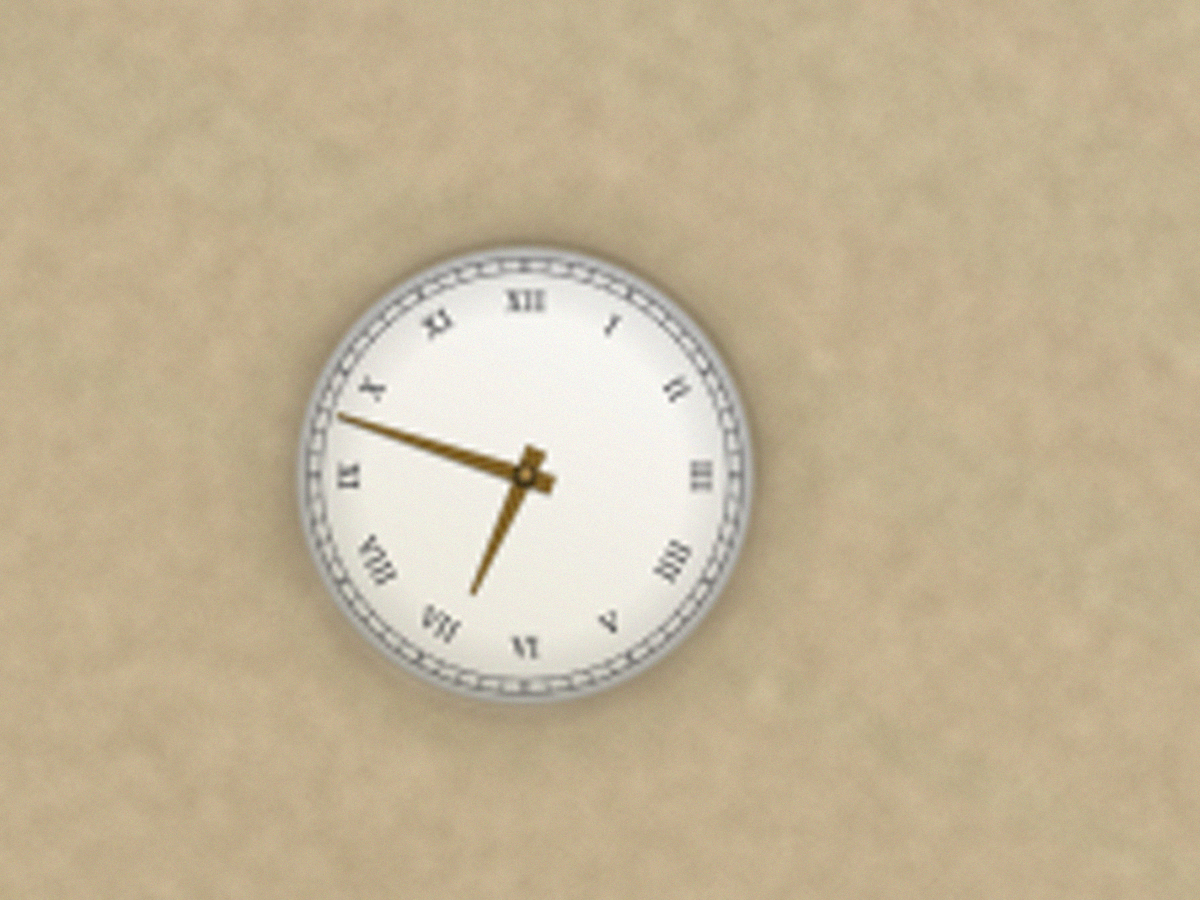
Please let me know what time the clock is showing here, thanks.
6:48
